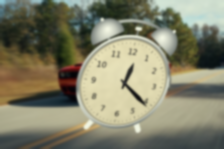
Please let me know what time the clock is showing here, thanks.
12:21
